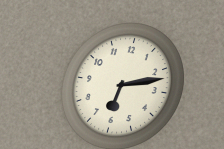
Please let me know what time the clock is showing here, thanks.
6:12
